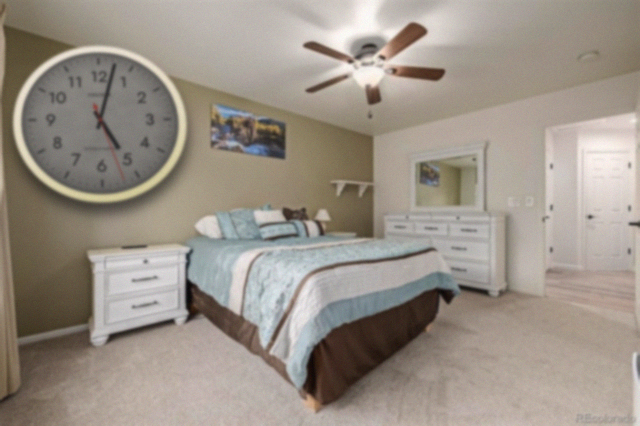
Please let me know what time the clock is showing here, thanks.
5:02:27
